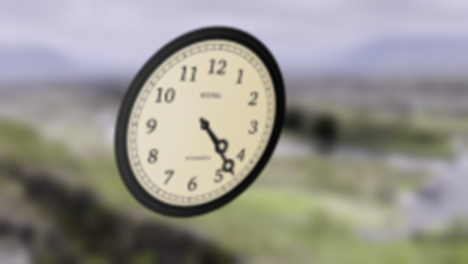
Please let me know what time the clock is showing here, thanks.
4:23
